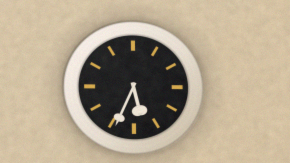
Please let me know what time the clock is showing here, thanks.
5:34
